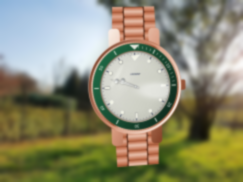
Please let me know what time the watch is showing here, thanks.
9:48
